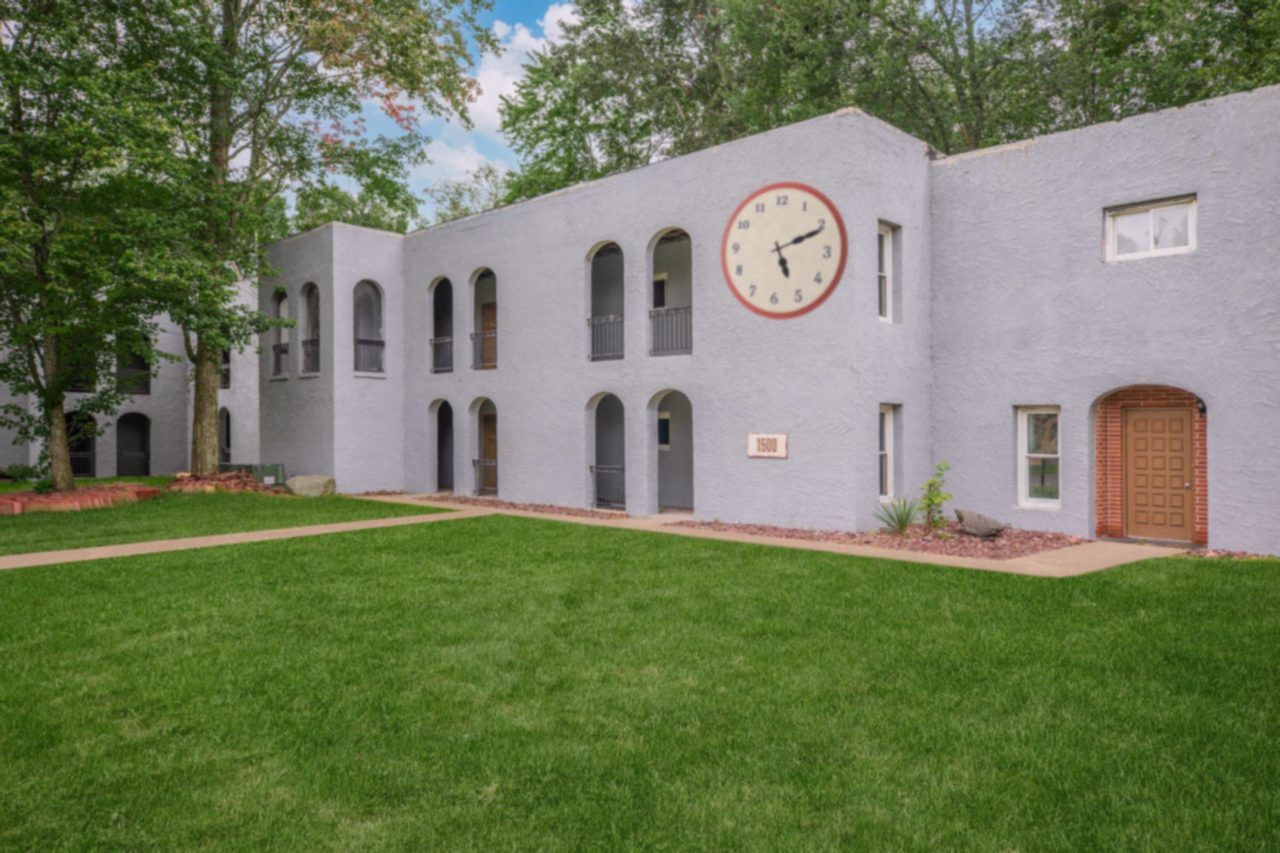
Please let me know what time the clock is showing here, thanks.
5:11
